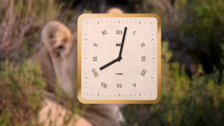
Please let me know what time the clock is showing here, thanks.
8:02
